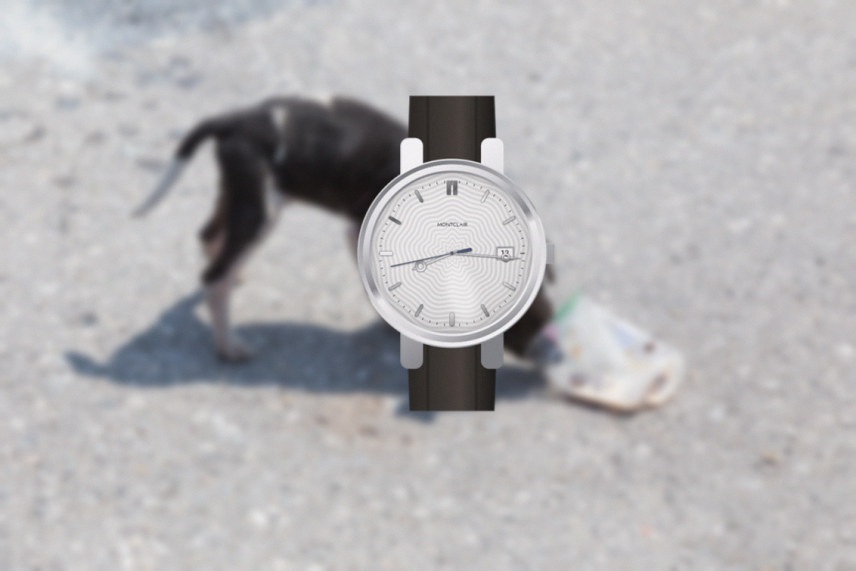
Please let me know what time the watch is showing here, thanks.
8:15:43
